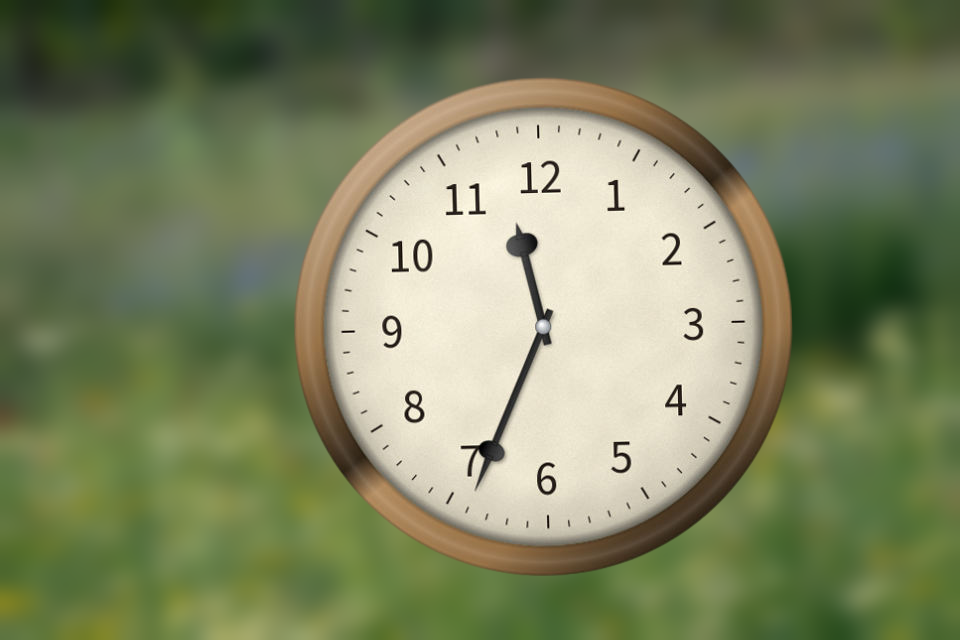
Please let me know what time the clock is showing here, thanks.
11:34
